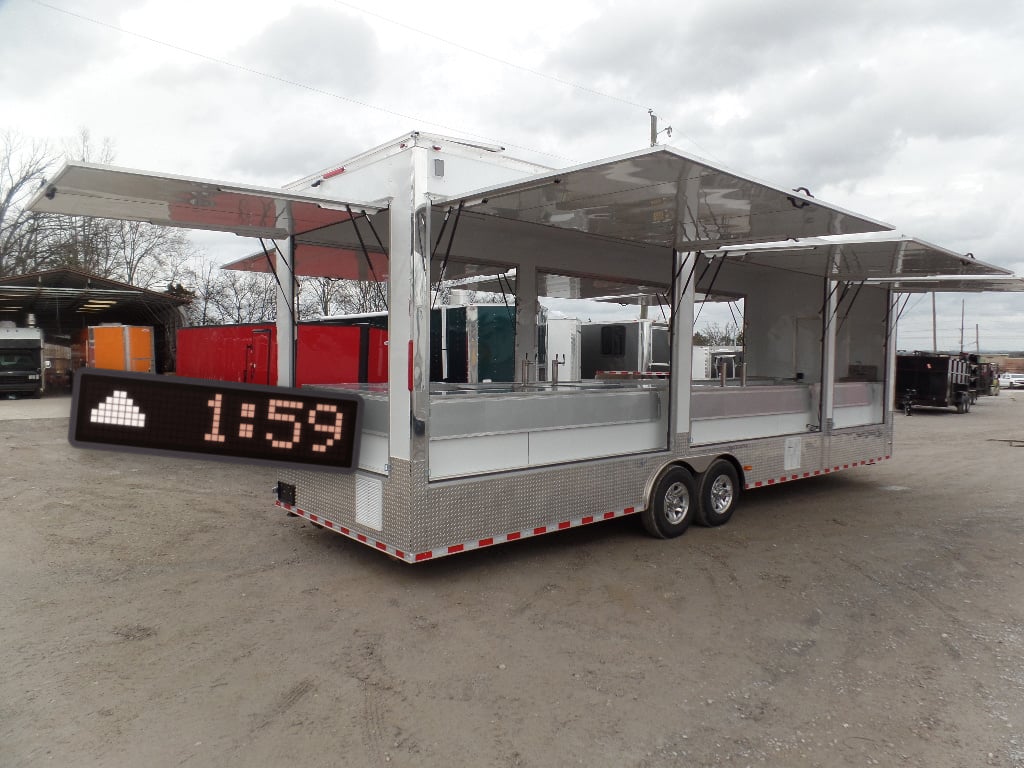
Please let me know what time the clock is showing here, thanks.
1:59
